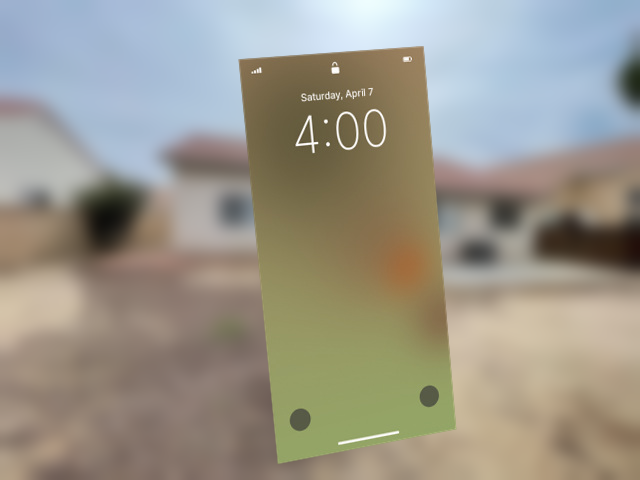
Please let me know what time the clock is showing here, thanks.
4:00
